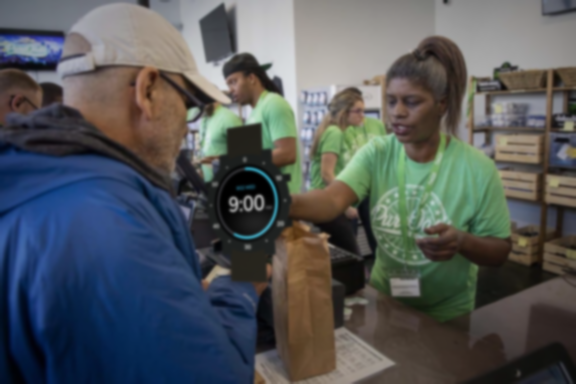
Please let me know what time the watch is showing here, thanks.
9:00
